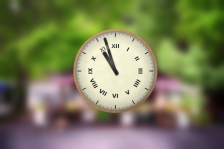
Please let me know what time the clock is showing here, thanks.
10:57
